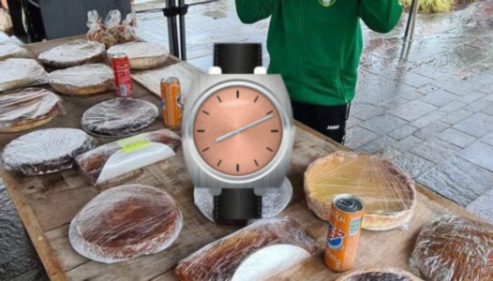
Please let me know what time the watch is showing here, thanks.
8:11
